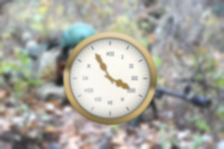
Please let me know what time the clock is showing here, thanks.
3:55
